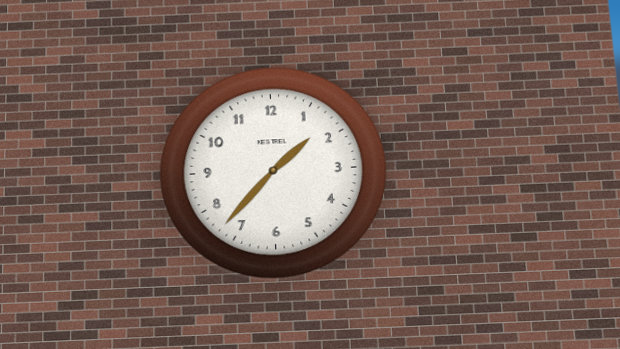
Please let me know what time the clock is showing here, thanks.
1:37
